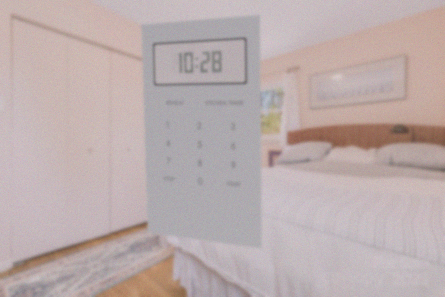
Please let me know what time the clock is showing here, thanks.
10:28
